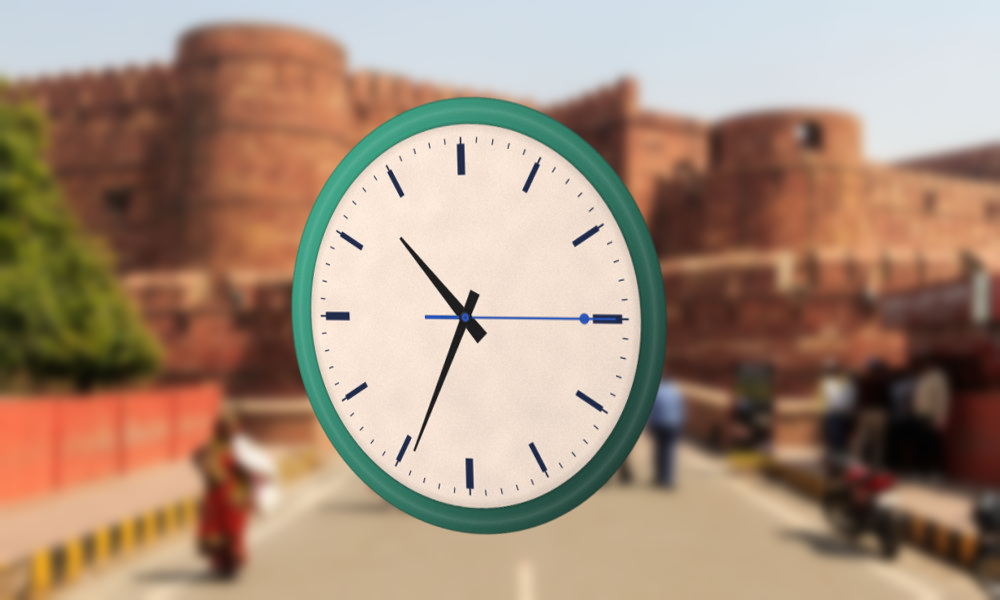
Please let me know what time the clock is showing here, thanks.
10:34:15
